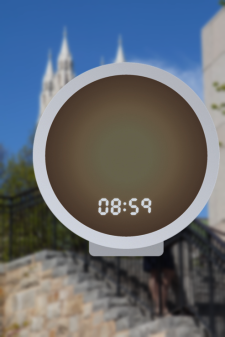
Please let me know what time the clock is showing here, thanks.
8:59
